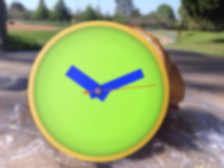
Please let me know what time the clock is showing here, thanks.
10:11:14
